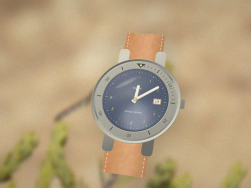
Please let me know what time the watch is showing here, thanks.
12:09
